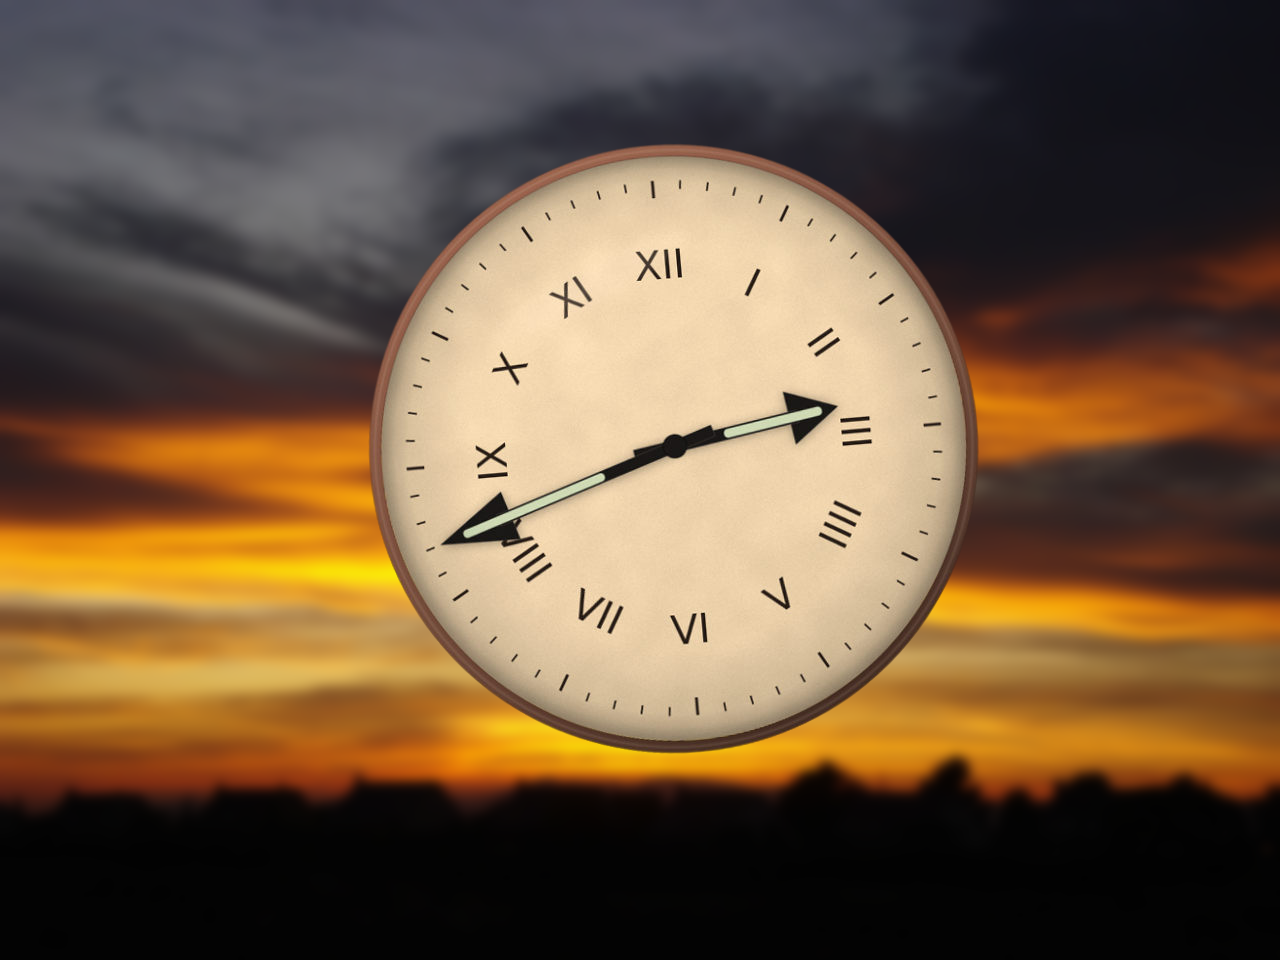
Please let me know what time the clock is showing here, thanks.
2:42
